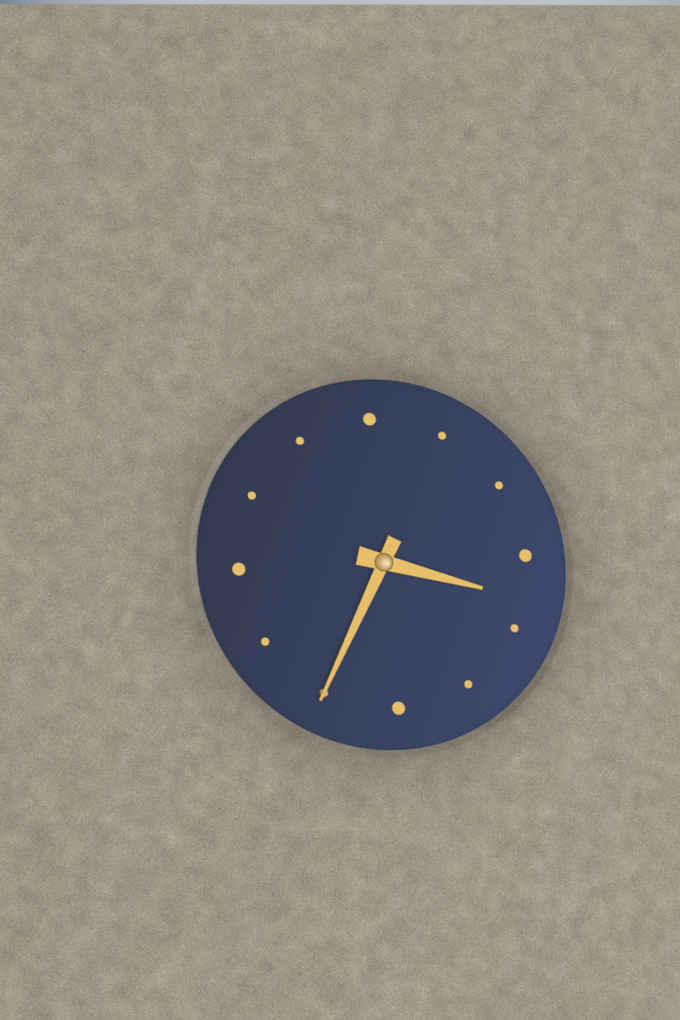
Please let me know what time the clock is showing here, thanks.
3:35
